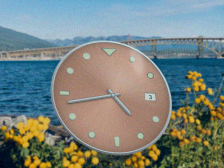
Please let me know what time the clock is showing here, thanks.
4:43
